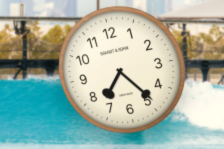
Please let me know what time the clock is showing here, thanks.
7:24
